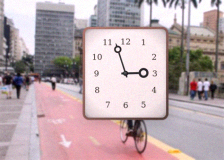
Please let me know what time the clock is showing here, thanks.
2:57
